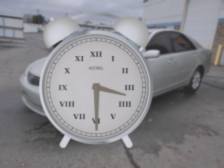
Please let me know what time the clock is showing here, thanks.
3:30
